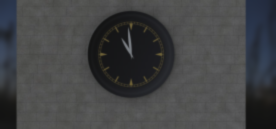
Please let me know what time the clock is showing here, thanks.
10:59
